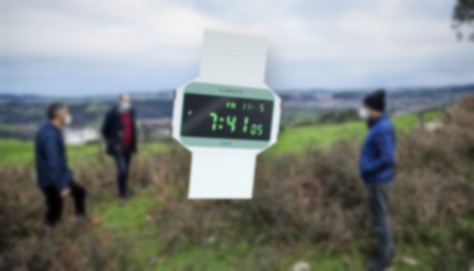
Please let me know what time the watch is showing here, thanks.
7:41
